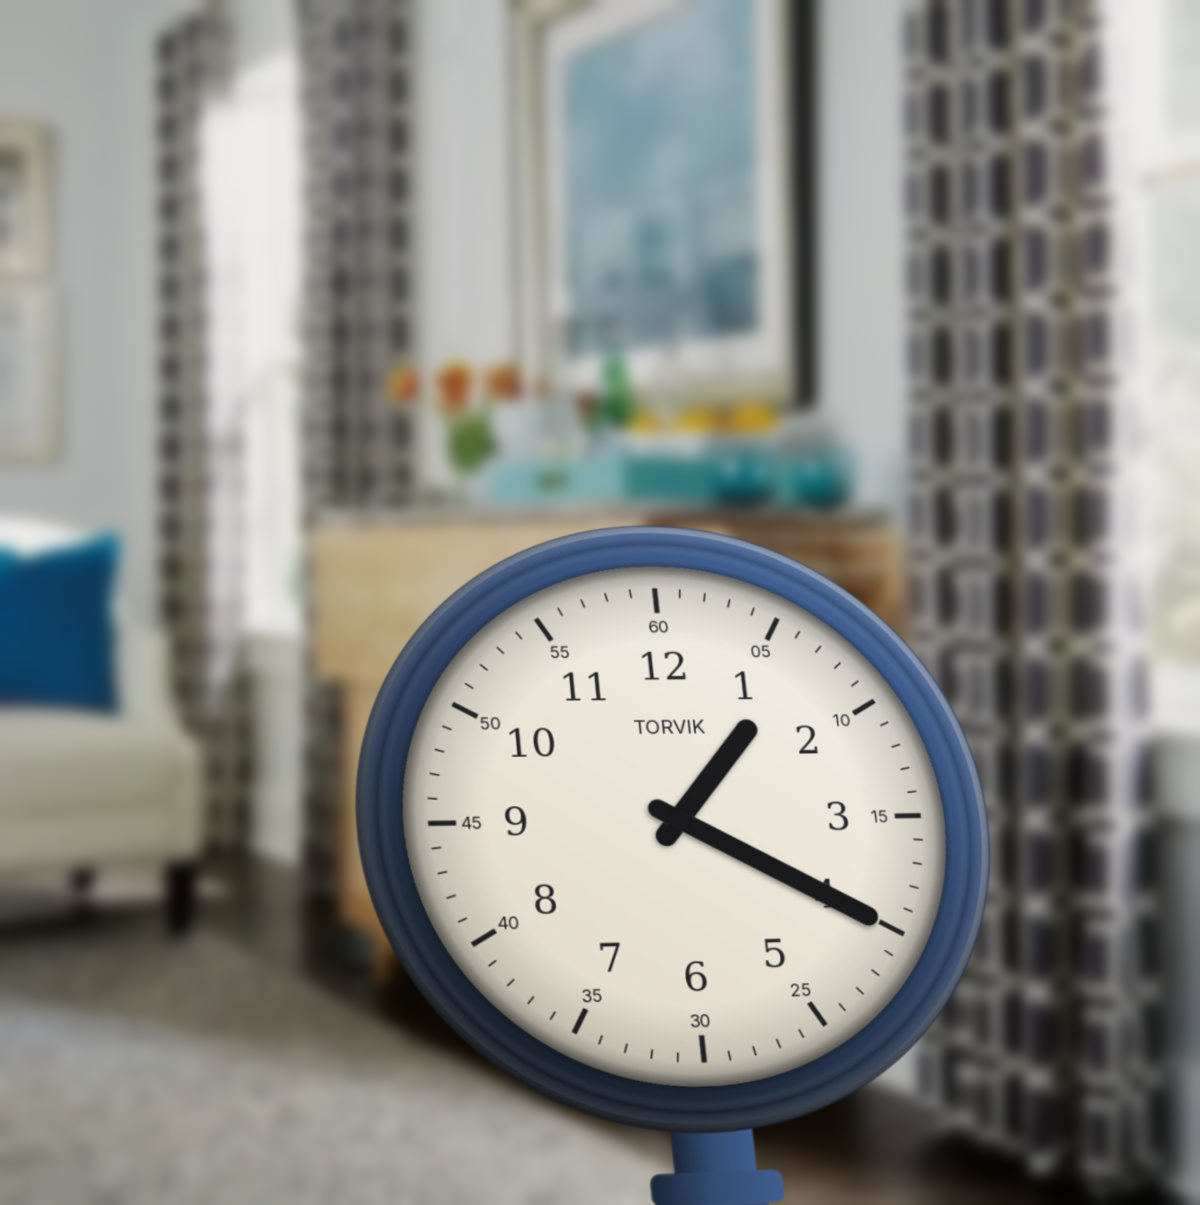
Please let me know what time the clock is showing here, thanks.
1:20
